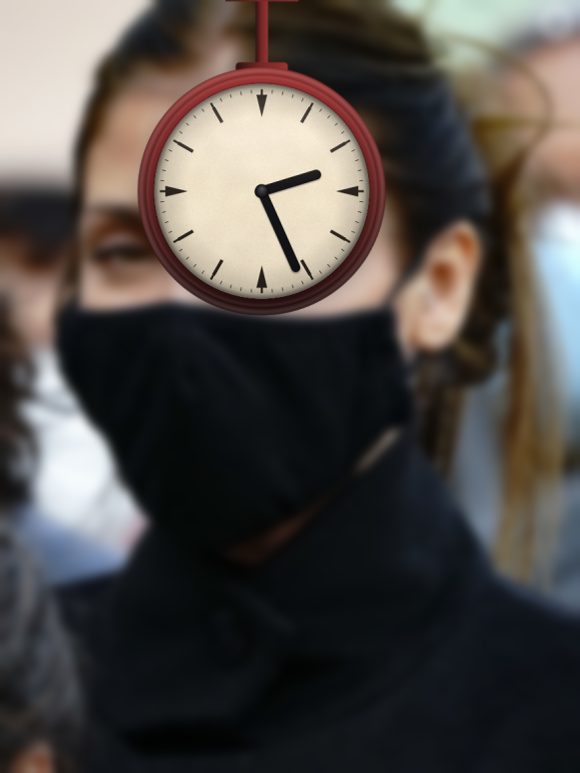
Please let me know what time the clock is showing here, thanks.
2:26
